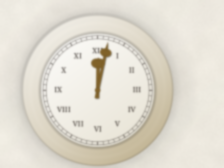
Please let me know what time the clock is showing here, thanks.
12:02
